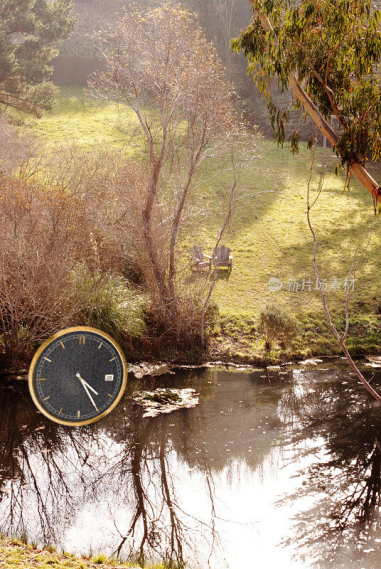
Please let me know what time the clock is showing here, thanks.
4:25
